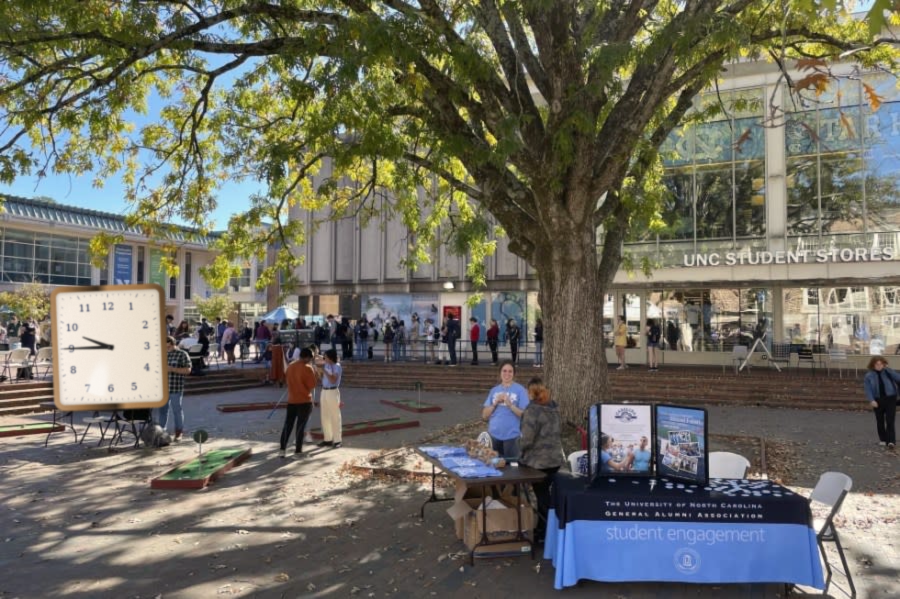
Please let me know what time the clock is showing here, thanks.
9:45
